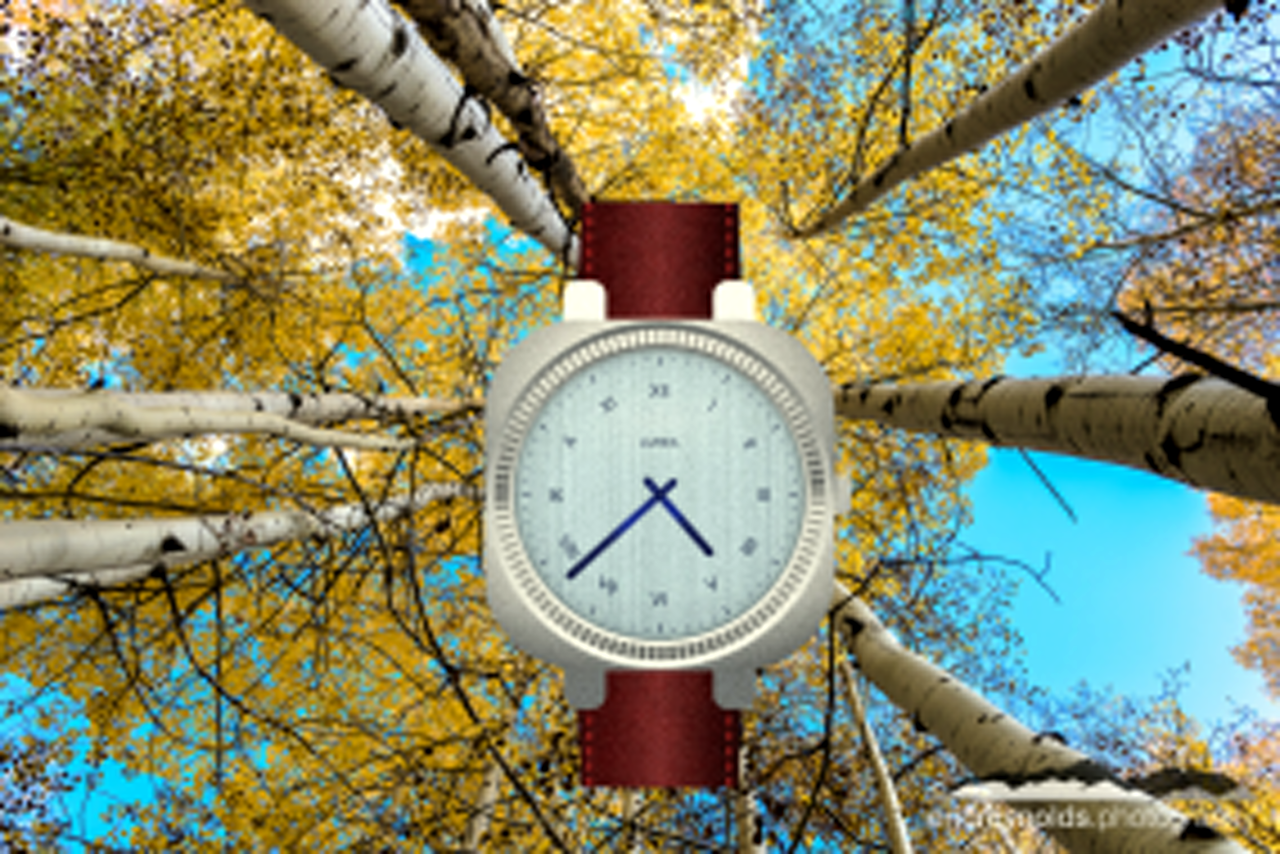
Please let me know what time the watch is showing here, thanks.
4:38
